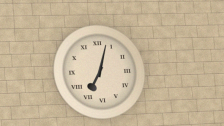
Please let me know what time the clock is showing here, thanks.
7:03
